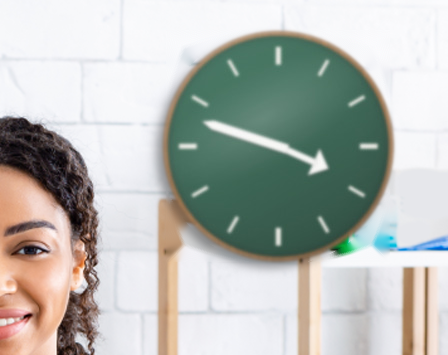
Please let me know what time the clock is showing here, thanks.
3:48
